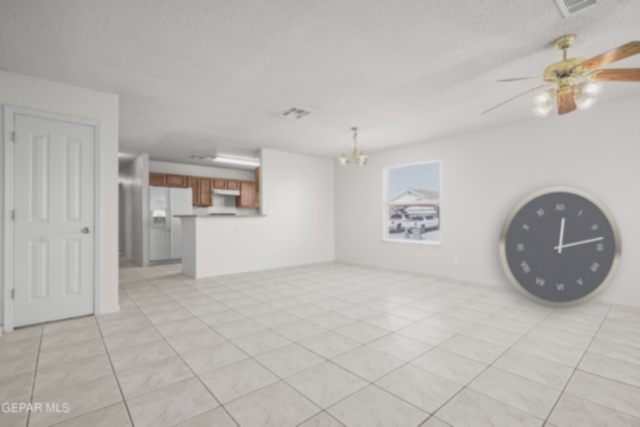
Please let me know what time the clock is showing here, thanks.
12:13
